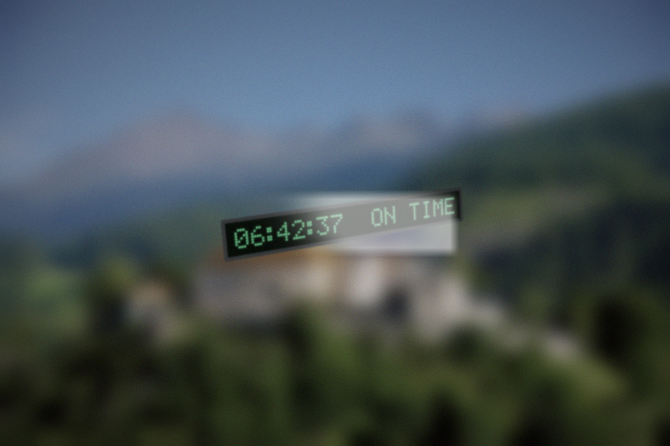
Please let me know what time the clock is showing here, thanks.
6:42:37
